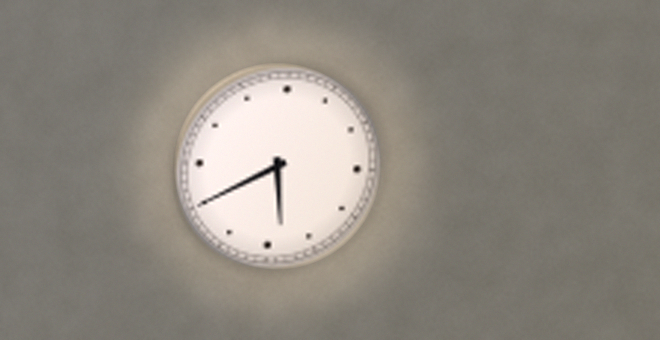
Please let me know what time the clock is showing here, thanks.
5:40
